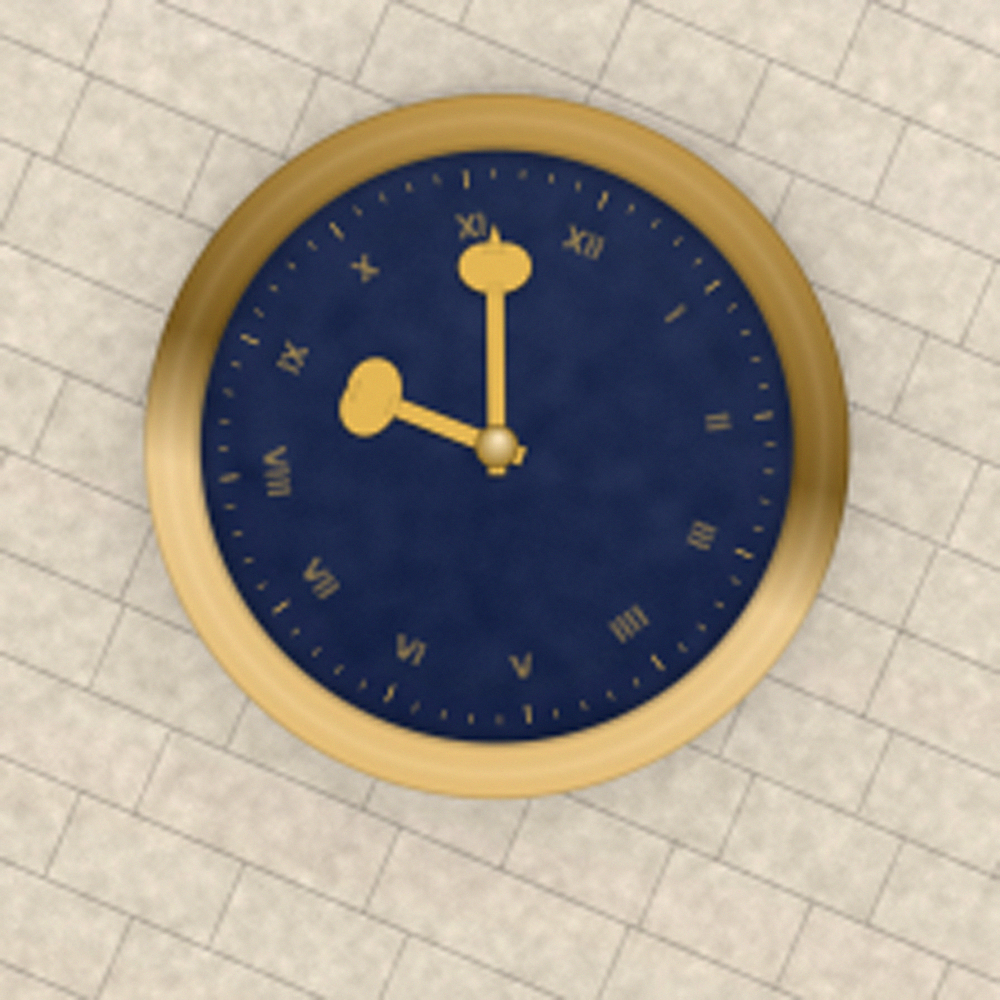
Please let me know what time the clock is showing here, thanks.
8:56
